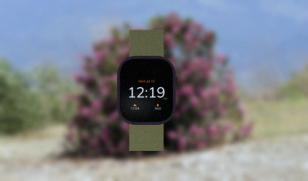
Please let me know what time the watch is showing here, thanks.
12:19
